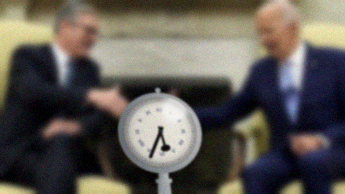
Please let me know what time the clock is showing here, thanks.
5:34
